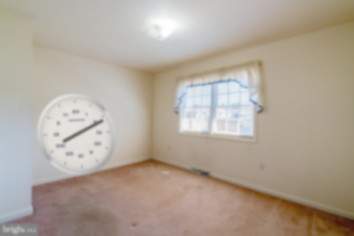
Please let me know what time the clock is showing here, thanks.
8:11
